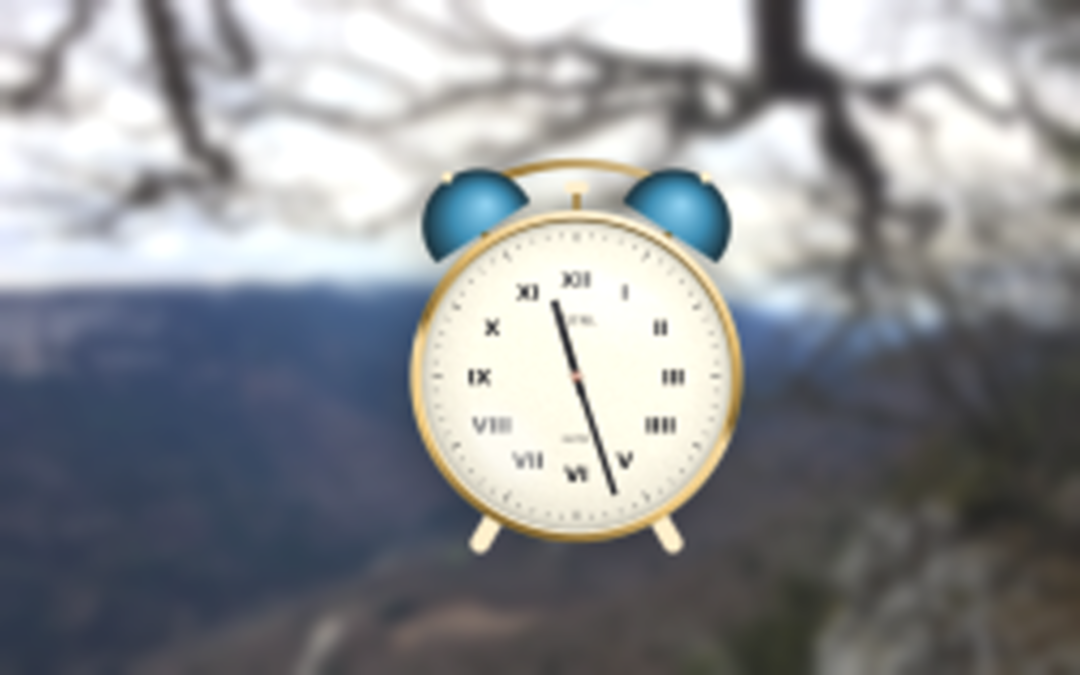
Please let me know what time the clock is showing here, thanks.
11:27
